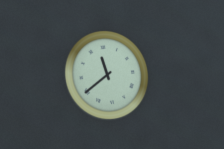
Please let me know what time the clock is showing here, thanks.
11:40
